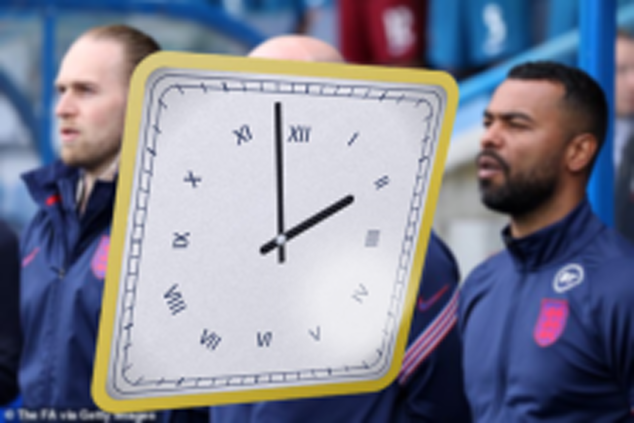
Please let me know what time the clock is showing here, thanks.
1:58
